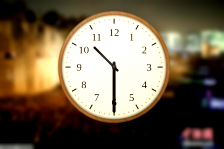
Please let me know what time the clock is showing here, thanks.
10:30
